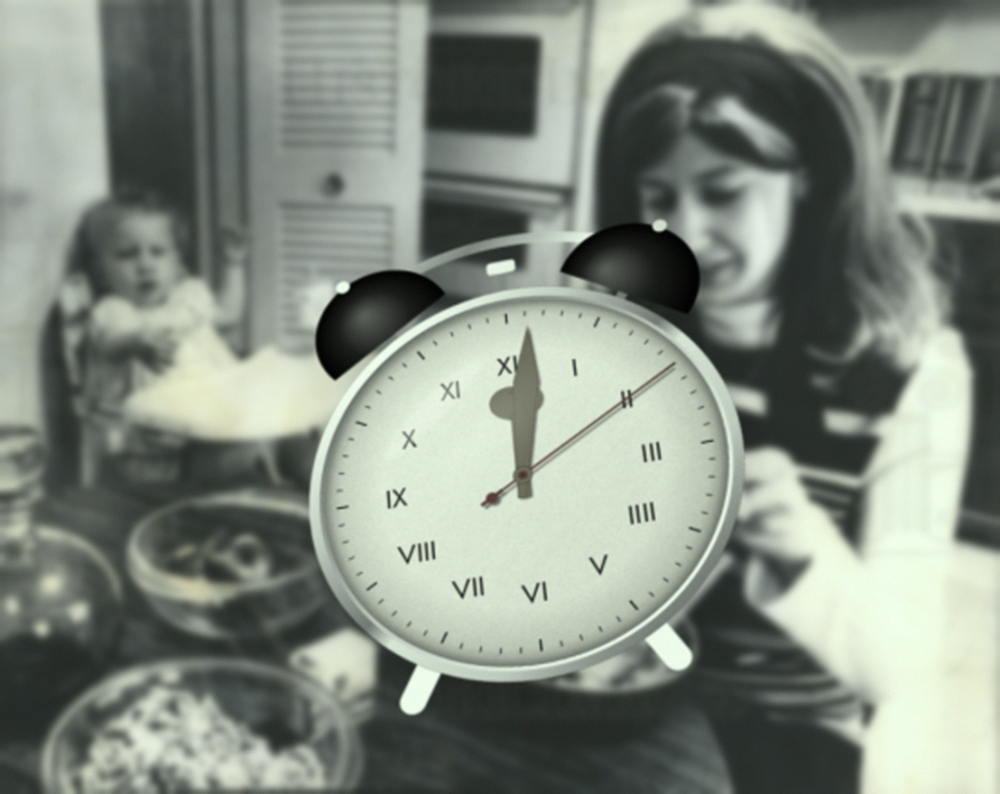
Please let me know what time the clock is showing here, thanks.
12:01:10
